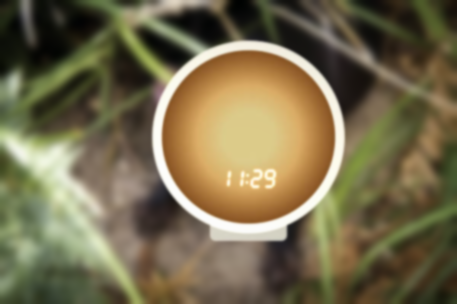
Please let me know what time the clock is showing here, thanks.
11:29
